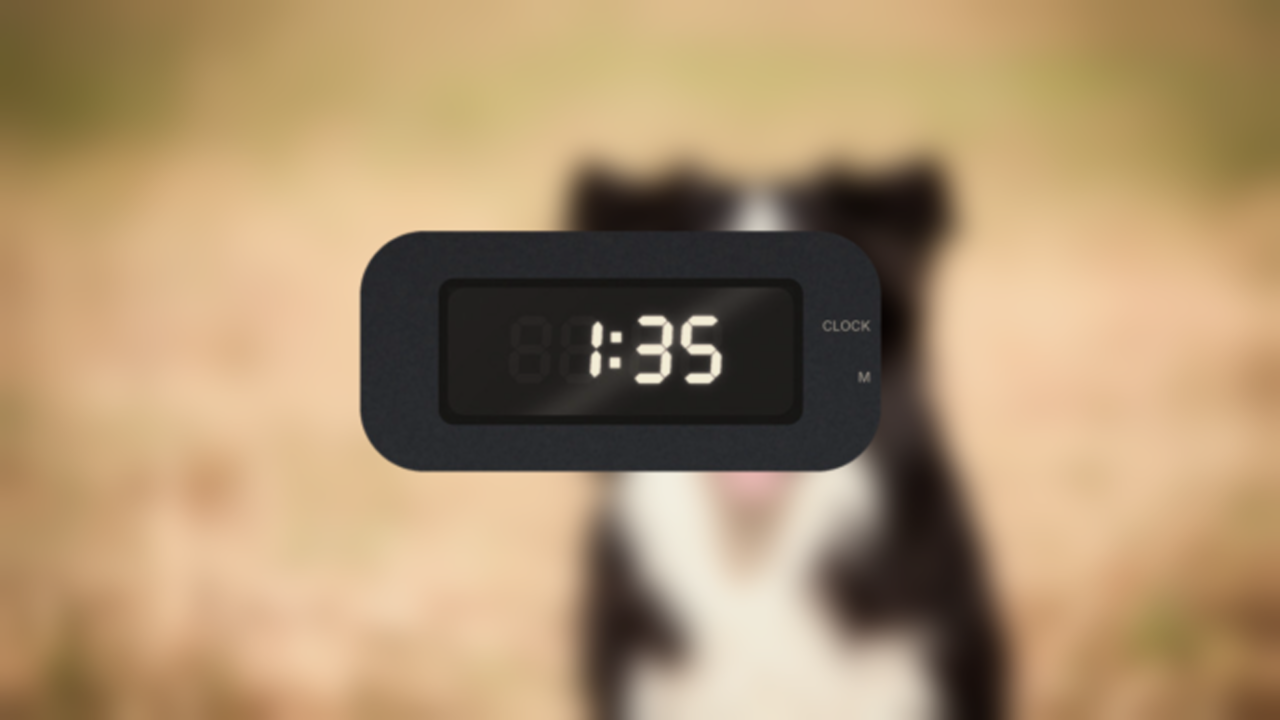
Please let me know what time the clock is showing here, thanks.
1:35
